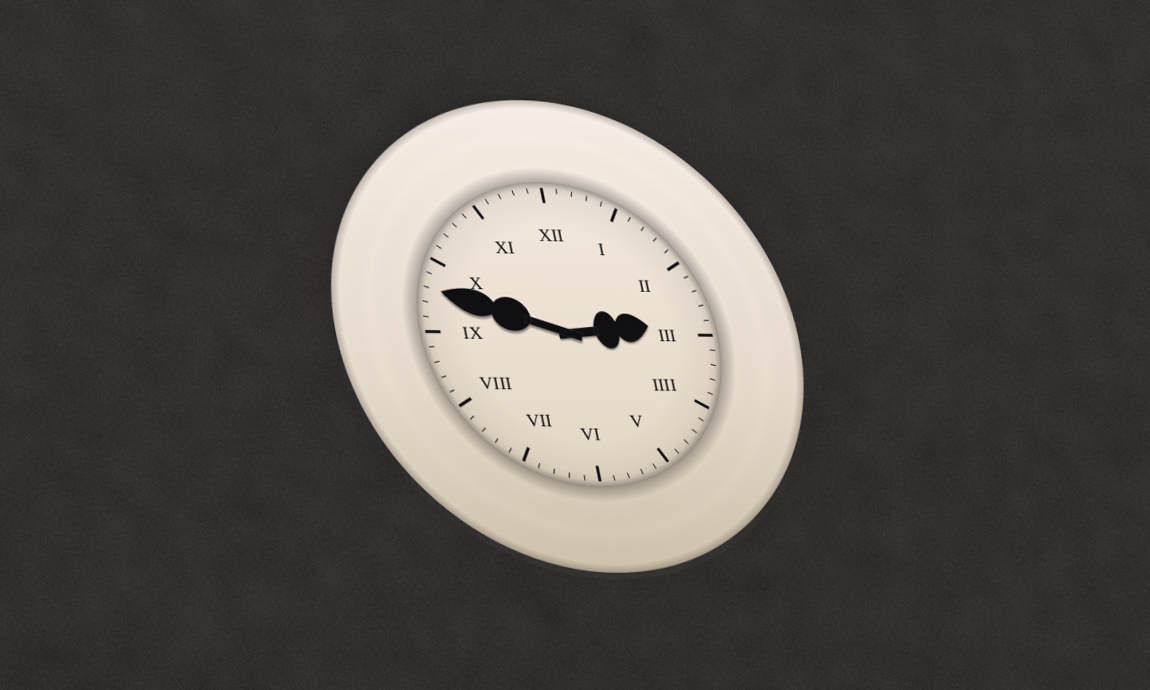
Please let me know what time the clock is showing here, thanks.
2:48
